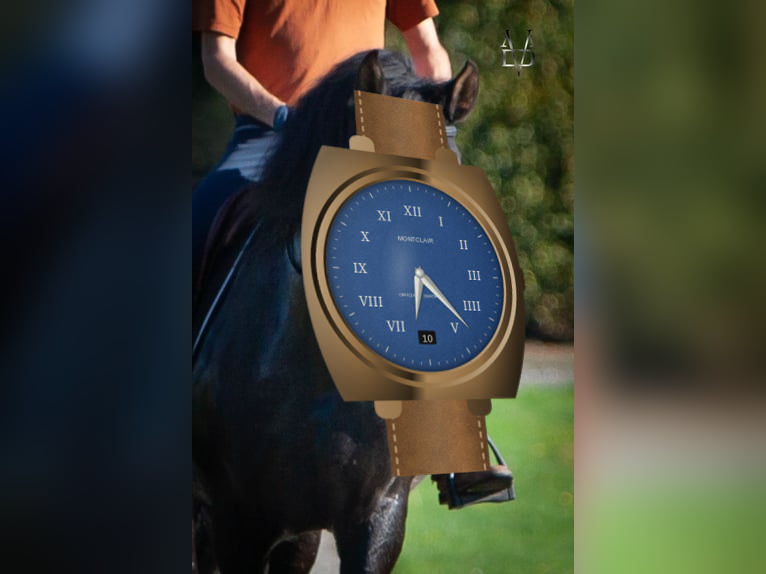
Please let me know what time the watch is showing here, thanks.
6:23
